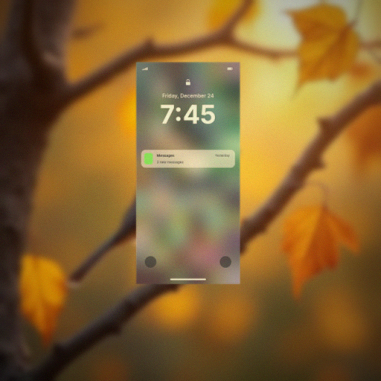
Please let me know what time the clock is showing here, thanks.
7:45
